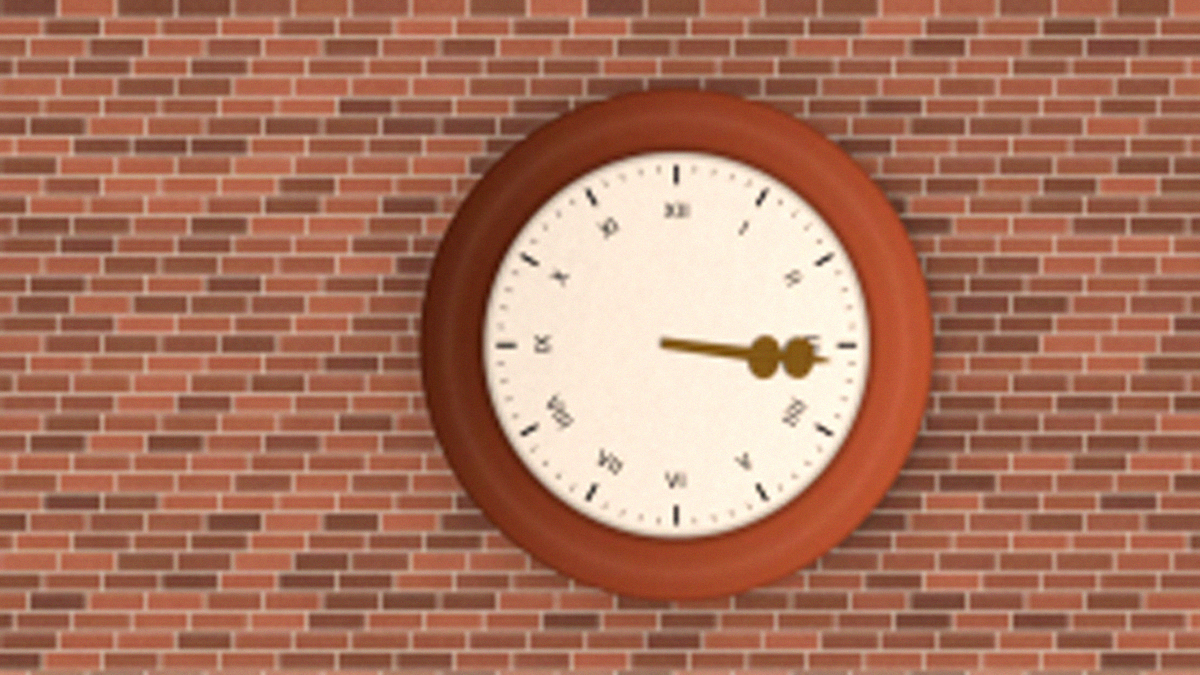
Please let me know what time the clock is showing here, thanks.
3:16
